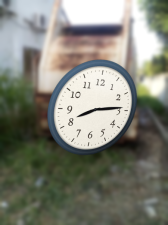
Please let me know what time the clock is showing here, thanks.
8:14
